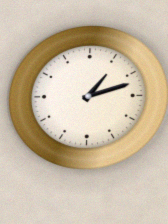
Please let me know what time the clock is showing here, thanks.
1:12
